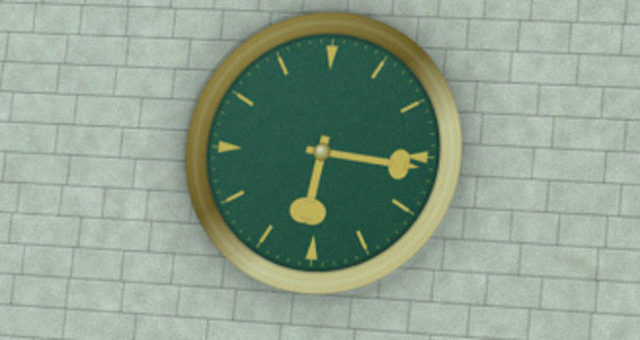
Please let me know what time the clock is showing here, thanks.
6:16
